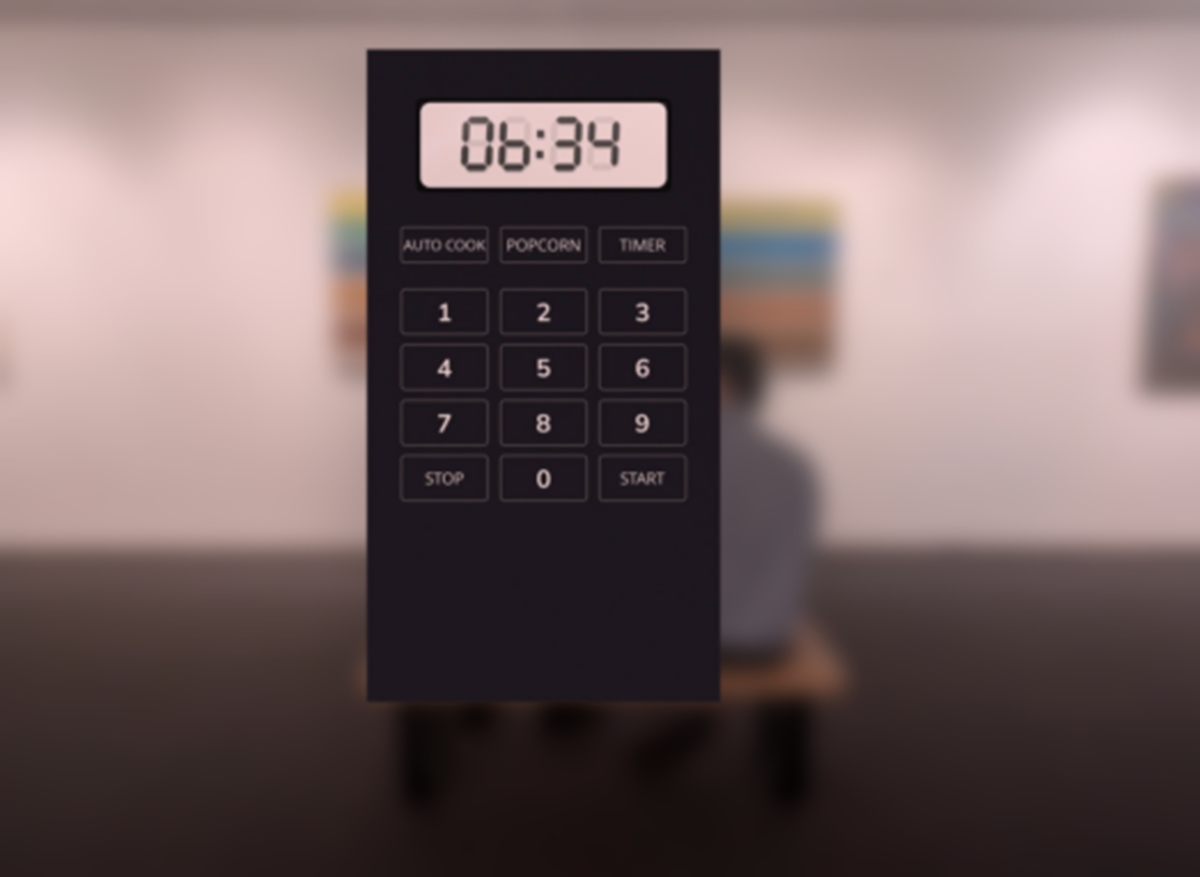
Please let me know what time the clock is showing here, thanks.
6:34
